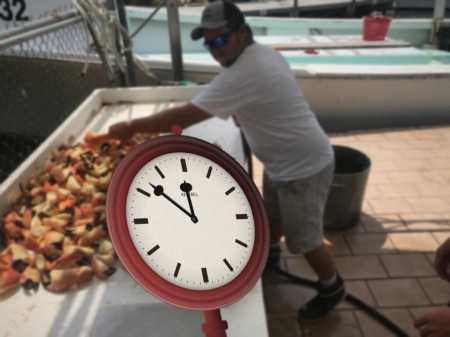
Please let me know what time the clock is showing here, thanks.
11:52
